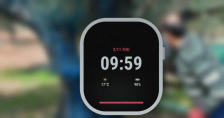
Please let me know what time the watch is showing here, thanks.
9:59
